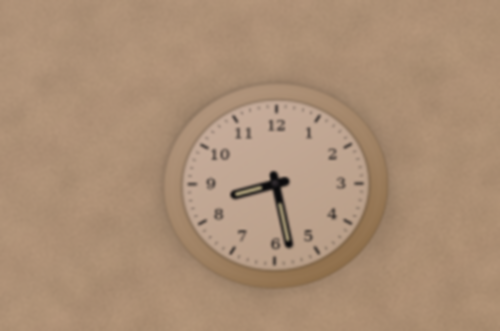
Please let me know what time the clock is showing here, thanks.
8:28
